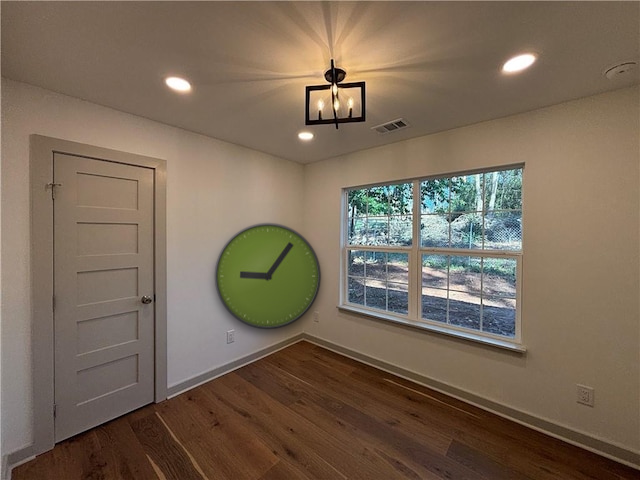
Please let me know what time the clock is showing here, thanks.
9:06
